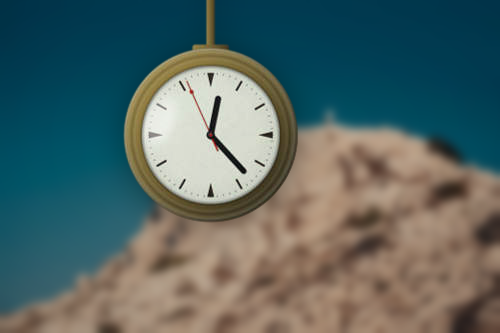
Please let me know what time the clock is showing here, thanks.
12:22:56
